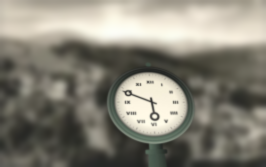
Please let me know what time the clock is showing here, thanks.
5:49
